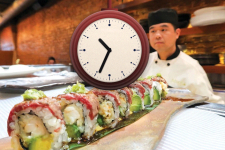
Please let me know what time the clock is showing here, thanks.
10:34
